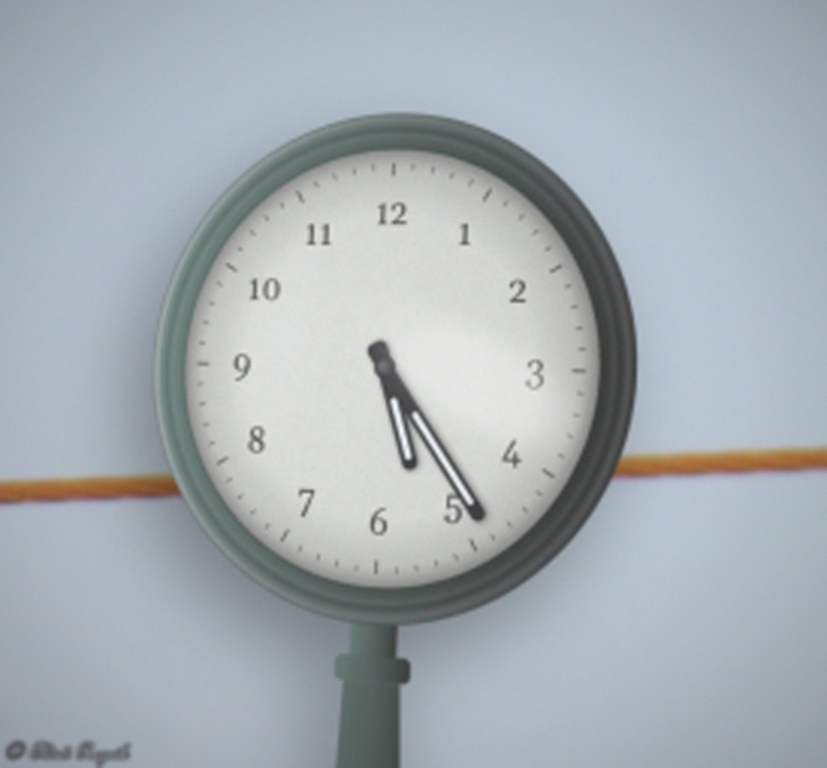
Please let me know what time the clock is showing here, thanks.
5:24
